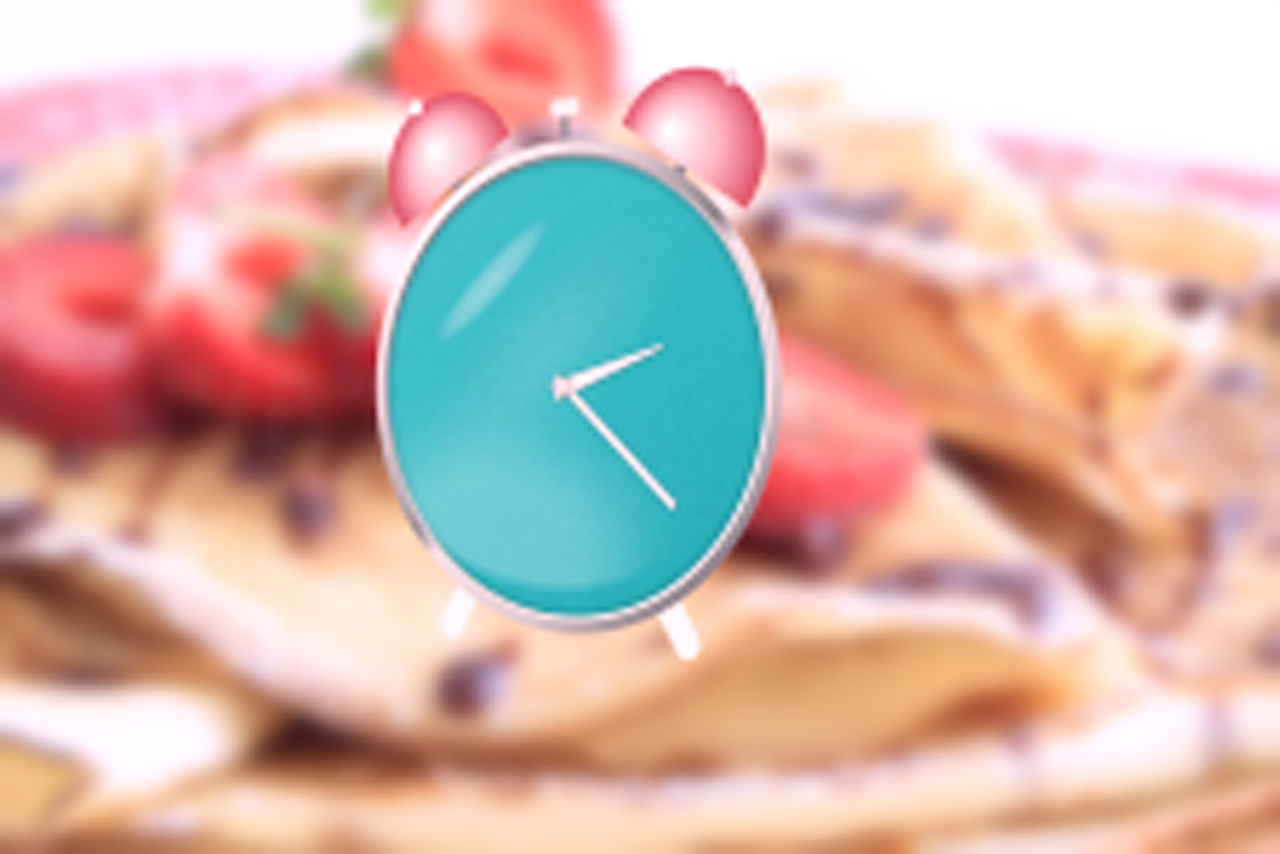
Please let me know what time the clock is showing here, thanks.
2:22
